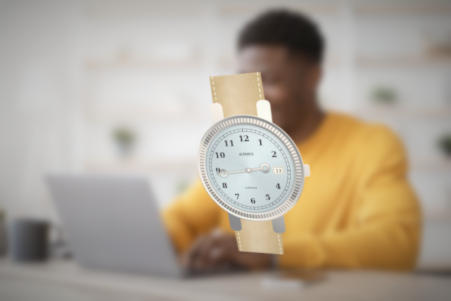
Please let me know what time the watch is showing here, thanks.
2:44
